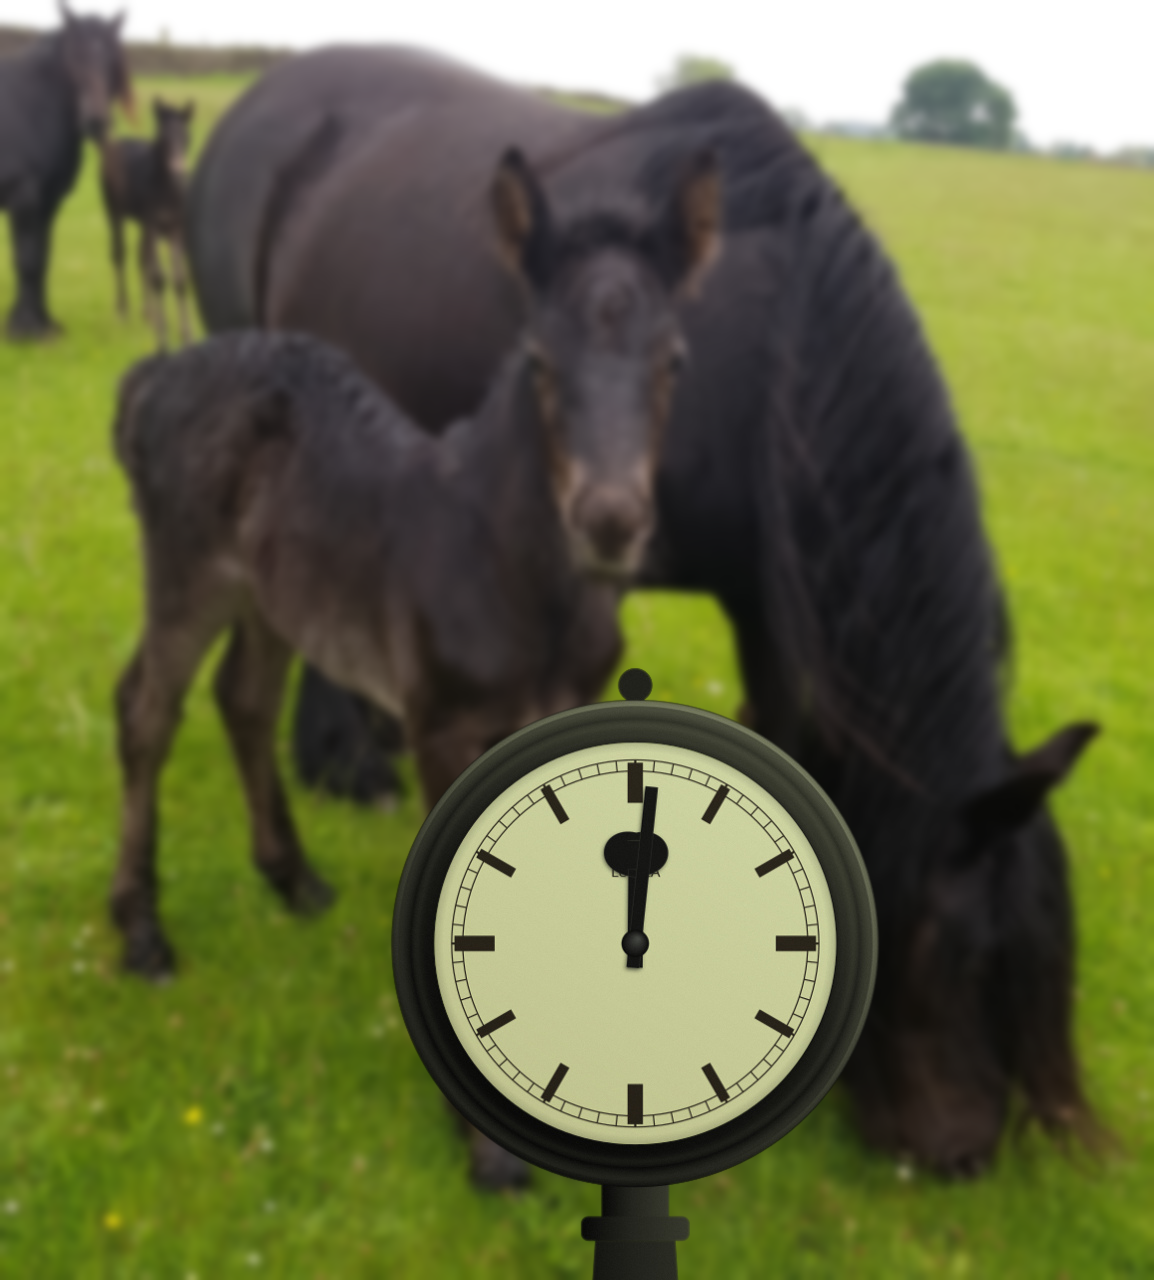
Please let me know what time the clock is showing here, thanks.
12:01
